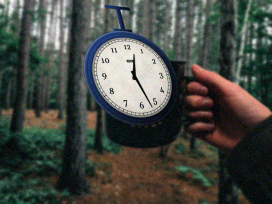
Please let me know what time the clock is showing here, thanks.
12:27
